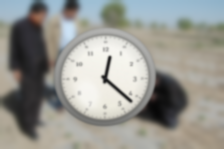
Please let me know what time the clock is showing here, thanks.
12:22
